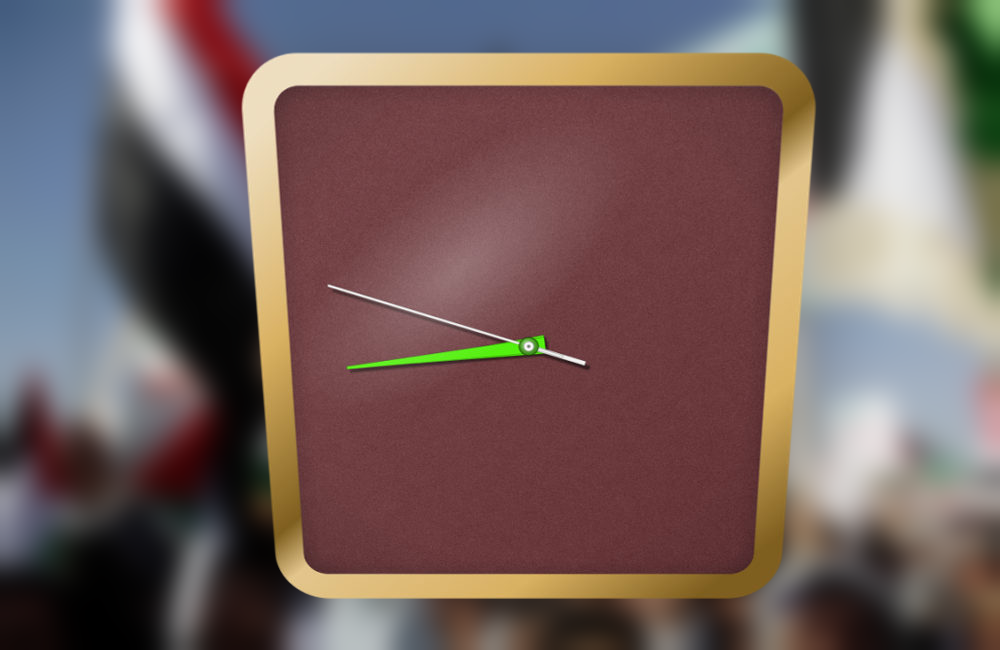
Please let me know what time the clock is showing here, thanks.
8:43:48
